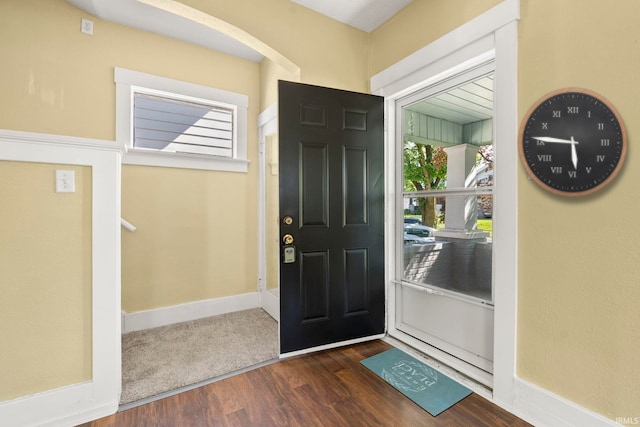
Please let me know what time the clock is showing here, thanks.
5:46
